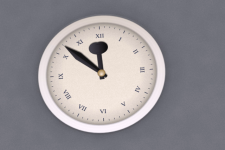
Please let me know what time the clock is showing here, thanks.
11:52
